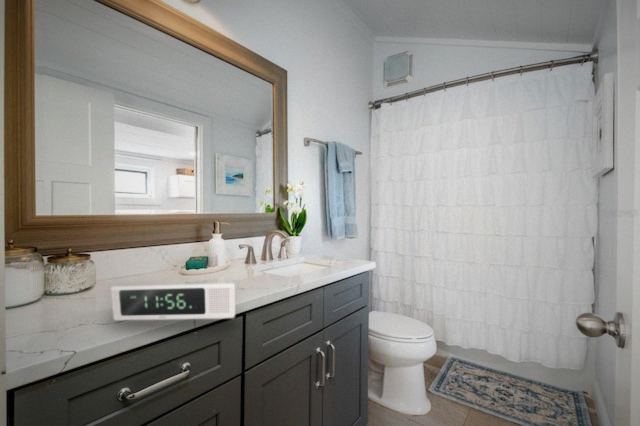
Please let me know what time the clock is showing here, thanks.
11:56
